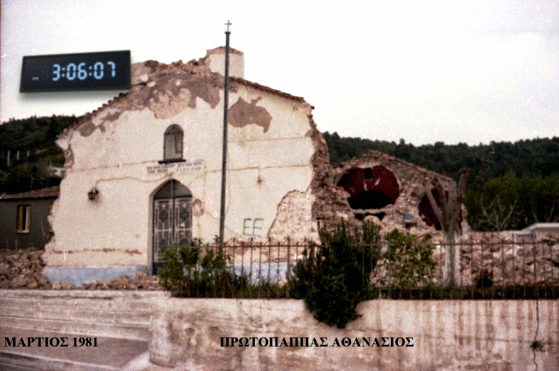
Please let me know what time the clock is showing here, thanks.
3:06:07
